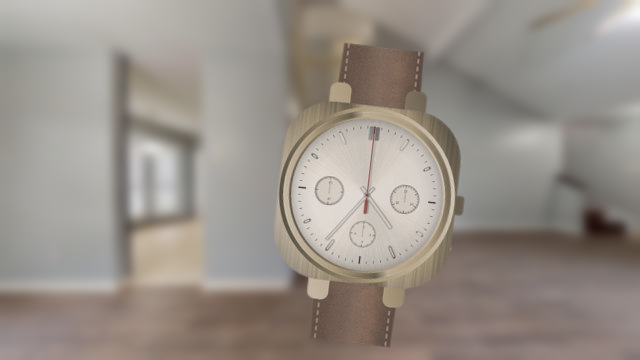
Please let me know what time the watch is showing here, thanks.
4:36
